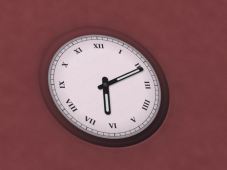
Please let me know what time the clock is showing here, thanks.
6:11
